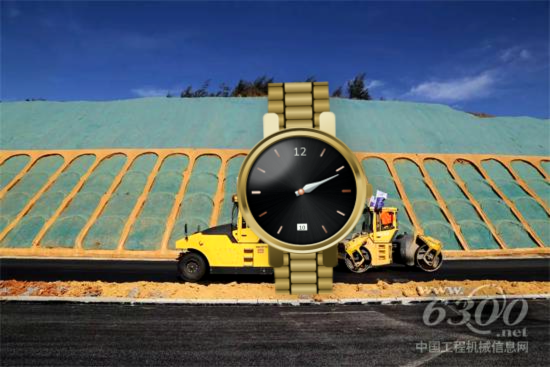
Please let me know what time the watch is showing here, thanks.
2:11
